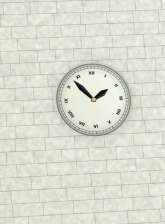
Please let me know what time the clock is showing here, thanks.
1:53
